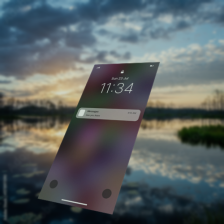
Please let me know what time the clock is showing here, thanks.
11:34
